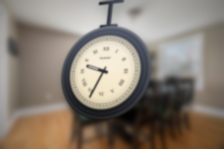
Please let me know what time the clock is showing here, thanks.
9:34
